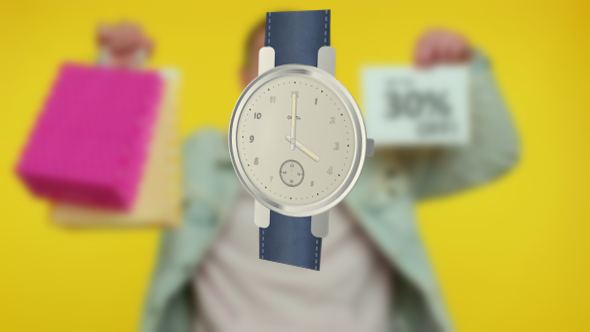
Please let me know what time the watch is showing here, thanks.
4:00
